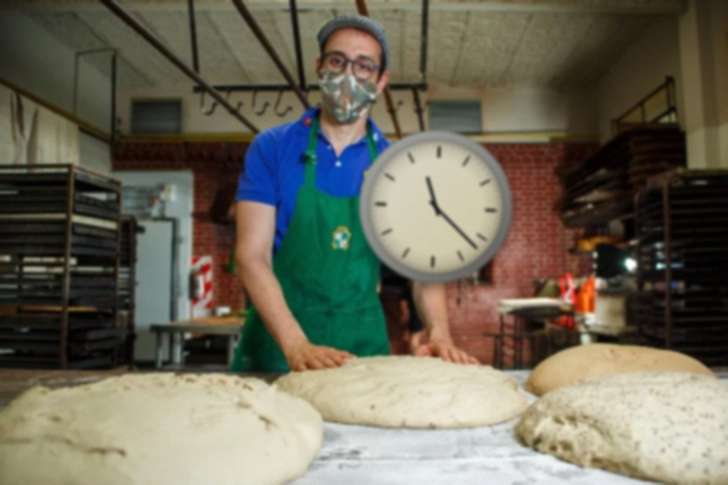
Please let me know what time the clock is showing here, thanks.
11:22
